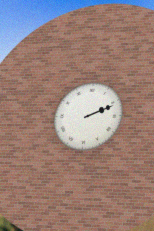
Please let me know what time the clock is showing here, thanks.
2:11
